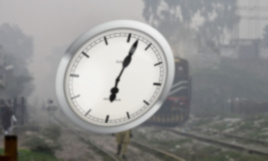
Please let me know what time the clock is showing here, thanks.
6:02
